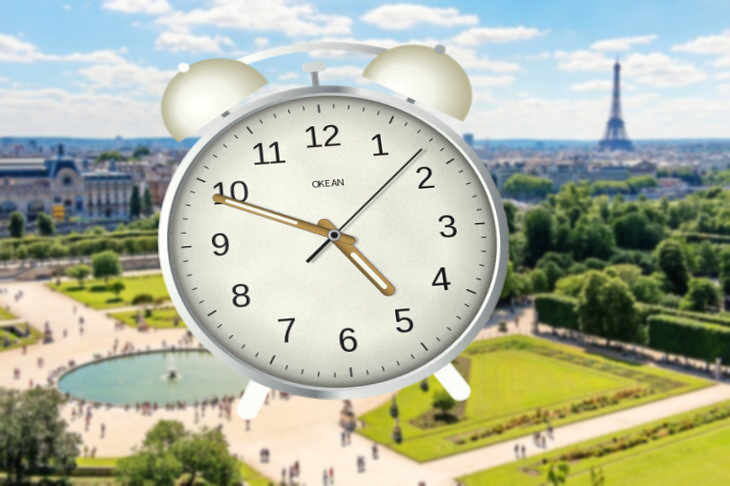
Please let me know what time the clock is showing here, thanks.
4:49:08
